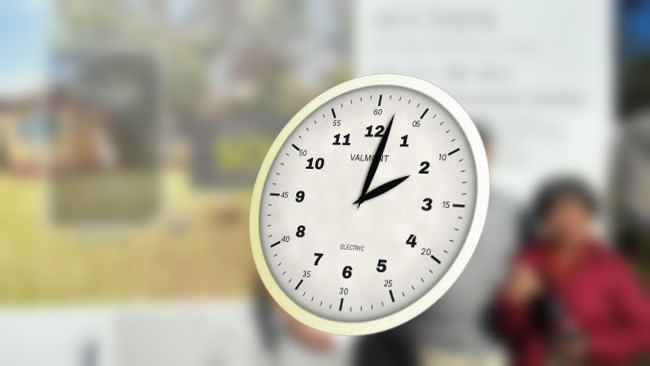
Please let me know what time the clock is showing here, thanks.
2:02
